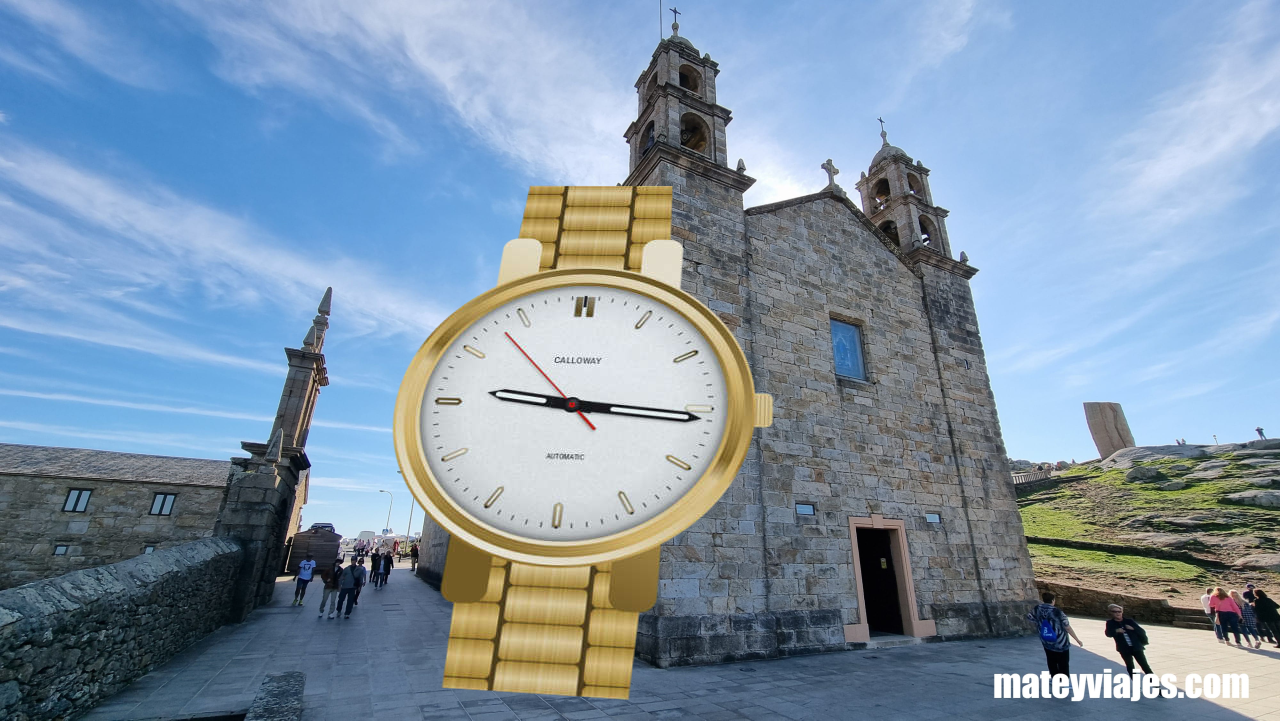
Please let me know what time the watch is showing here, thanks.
9:15:53
